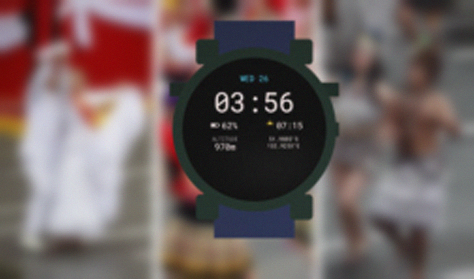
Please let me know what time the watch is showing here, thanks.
3:56
